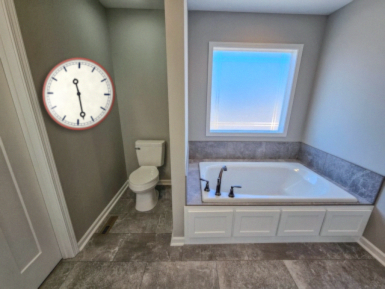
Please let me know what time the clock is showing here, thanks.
11:28
